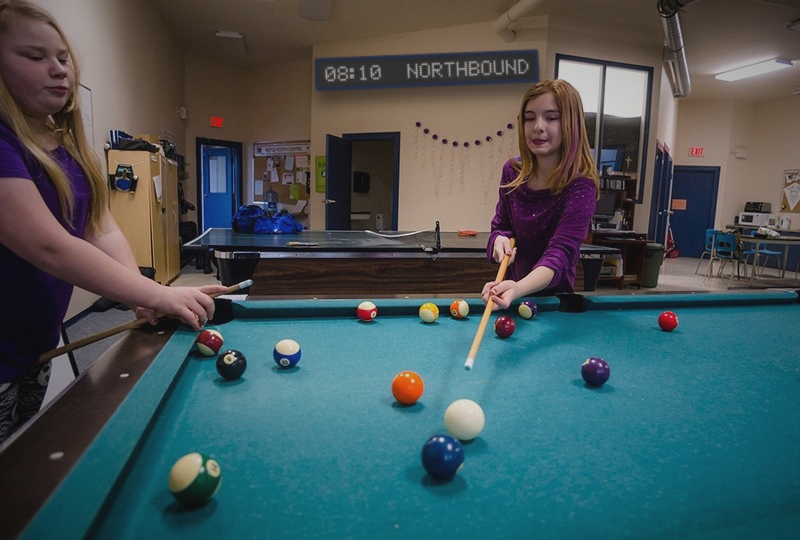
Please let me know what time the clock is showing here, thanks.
8:10
